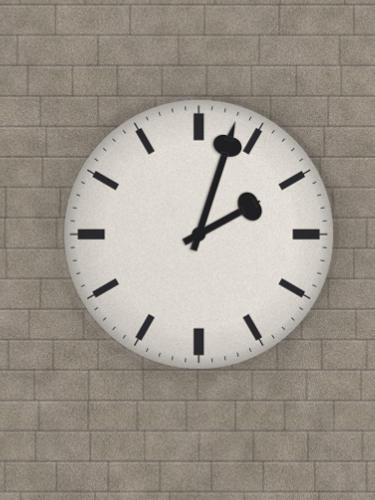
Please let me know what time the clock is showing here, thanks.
2:03
